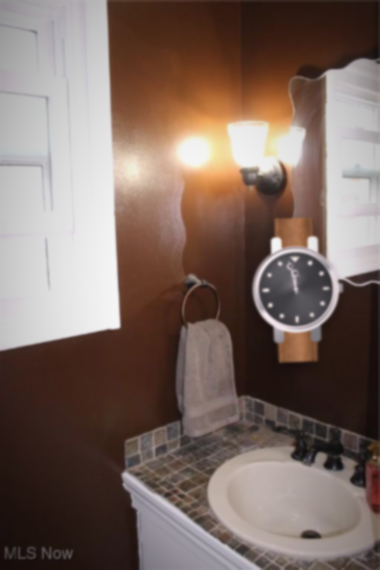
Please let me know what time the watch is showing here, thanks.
11:58
